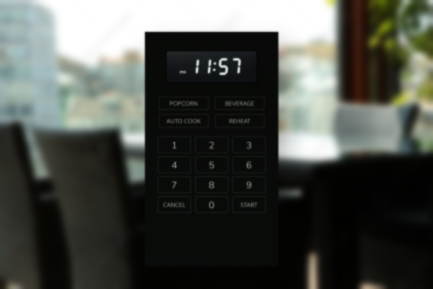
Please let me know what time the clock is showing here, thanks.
11:57
